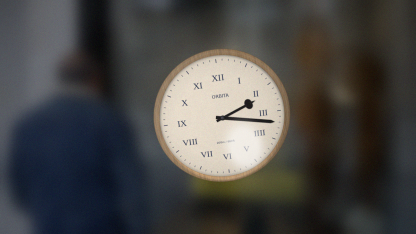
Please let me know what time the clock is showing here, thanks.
2:17
